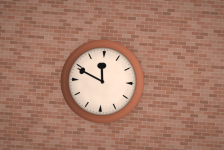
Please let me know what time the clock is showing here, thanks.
11:49
